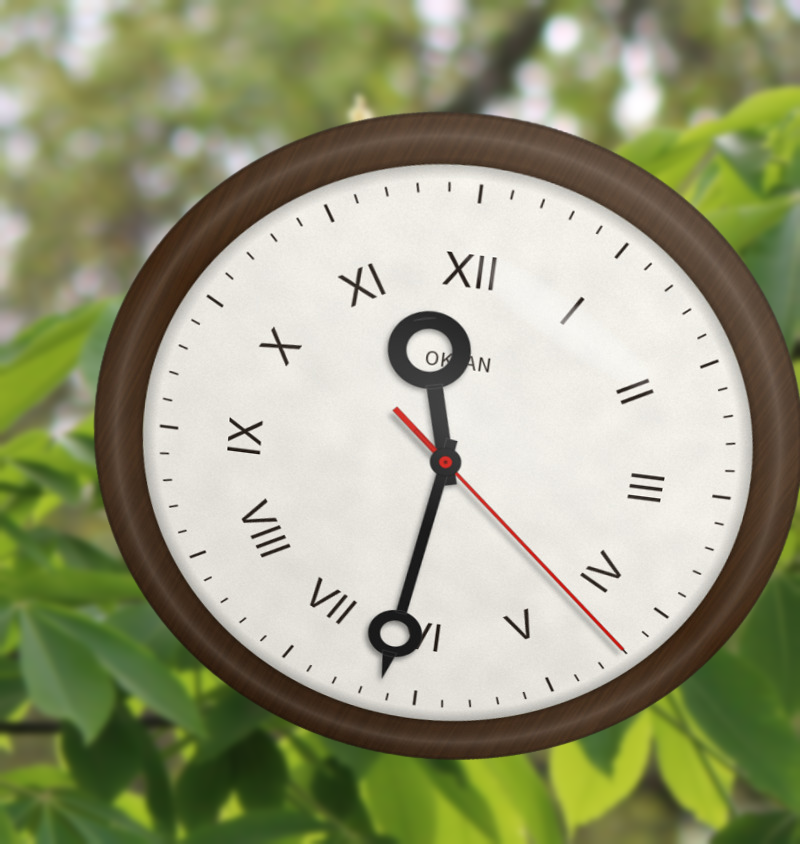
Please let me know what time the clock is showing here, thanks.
11:31:22
